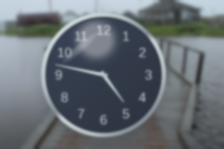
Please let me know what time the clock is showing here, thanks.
4:47
